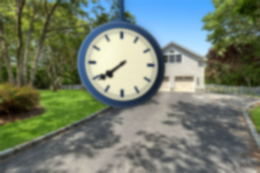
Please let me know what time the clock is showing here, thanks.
7:39
